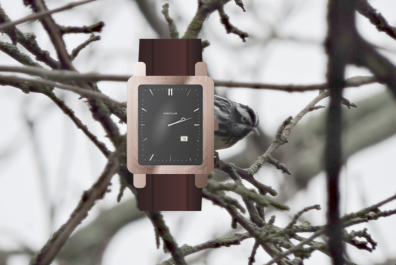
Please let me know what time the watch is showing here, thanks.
2:12
